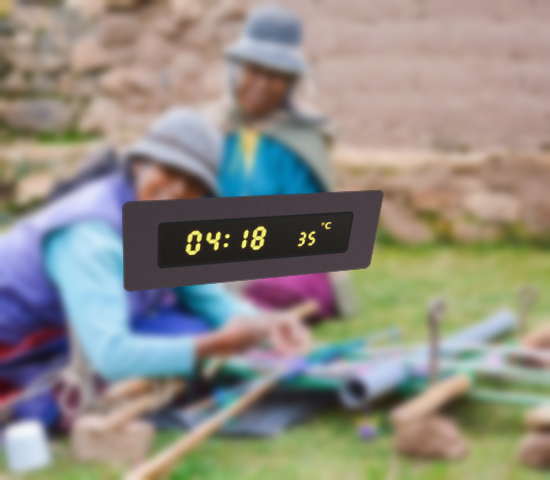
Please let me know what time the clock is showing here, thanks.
4:18
